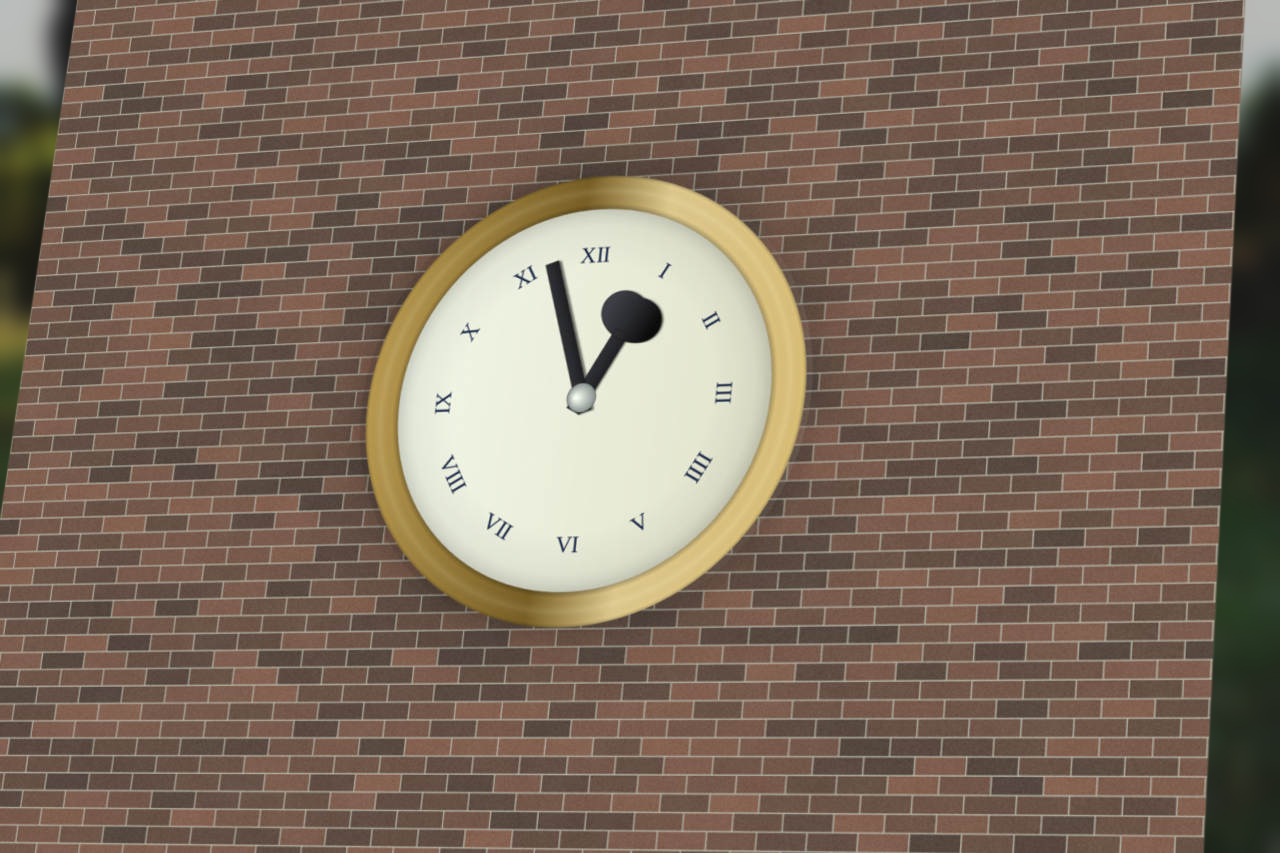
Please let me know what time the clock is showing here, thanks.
12:57
